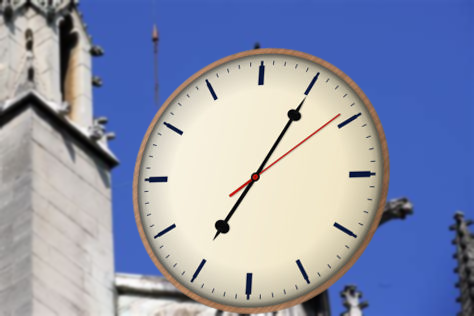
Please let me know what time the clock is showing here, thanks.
7:05:09
